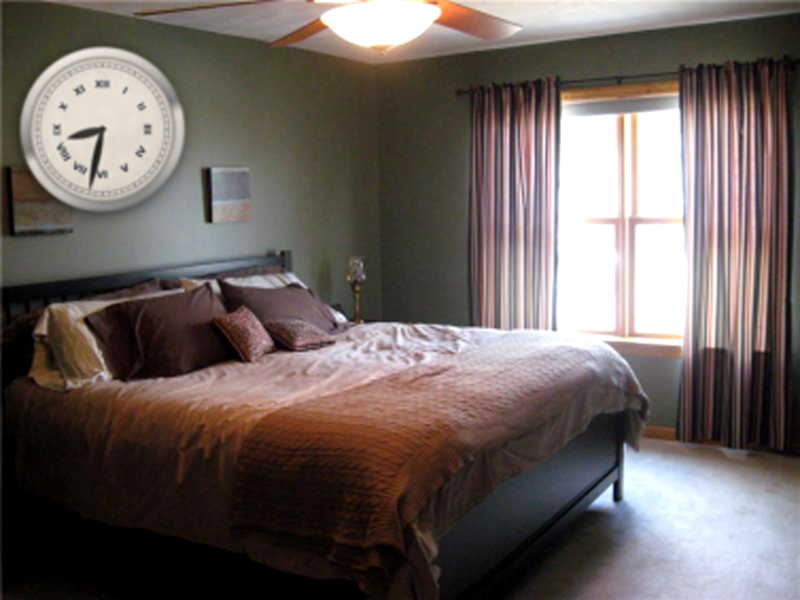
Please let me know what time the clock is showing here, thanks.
8:32
